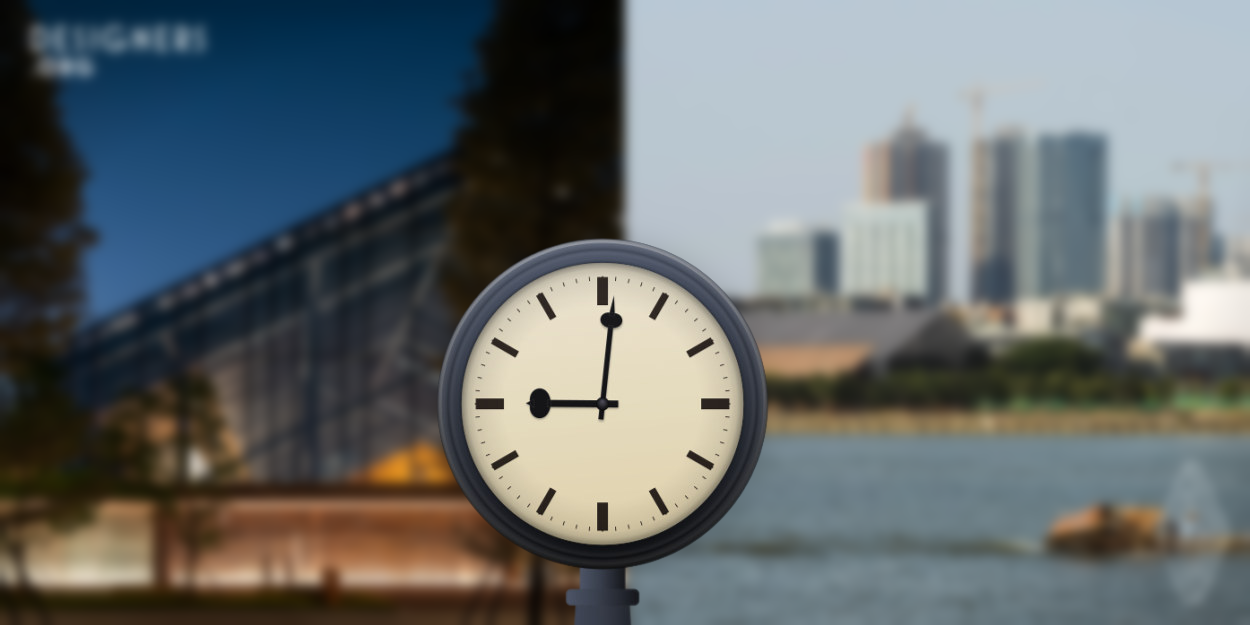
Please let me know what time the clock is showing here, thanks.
9:01
